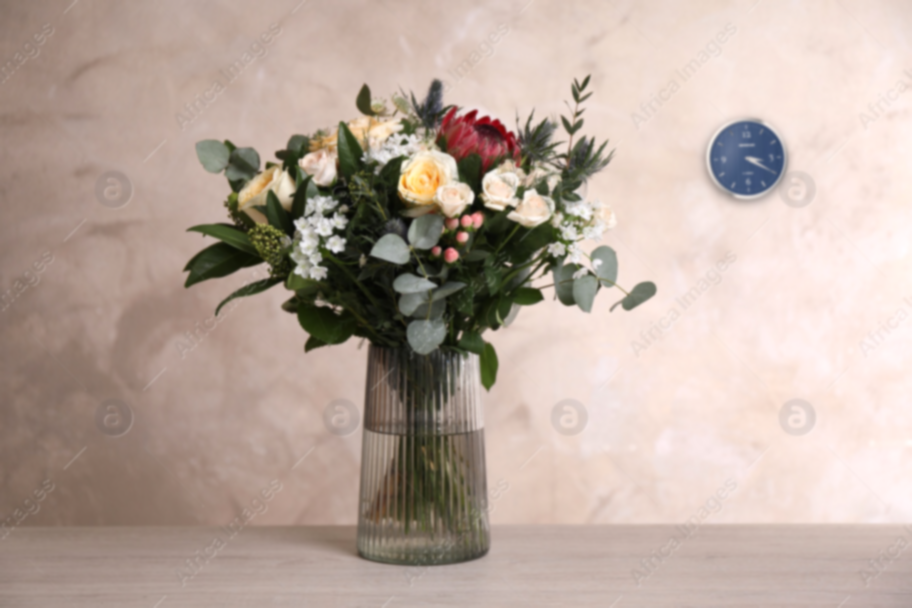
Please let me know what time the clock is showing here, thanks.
3:20
